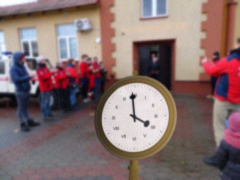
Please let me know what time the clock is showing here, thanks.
3:59
